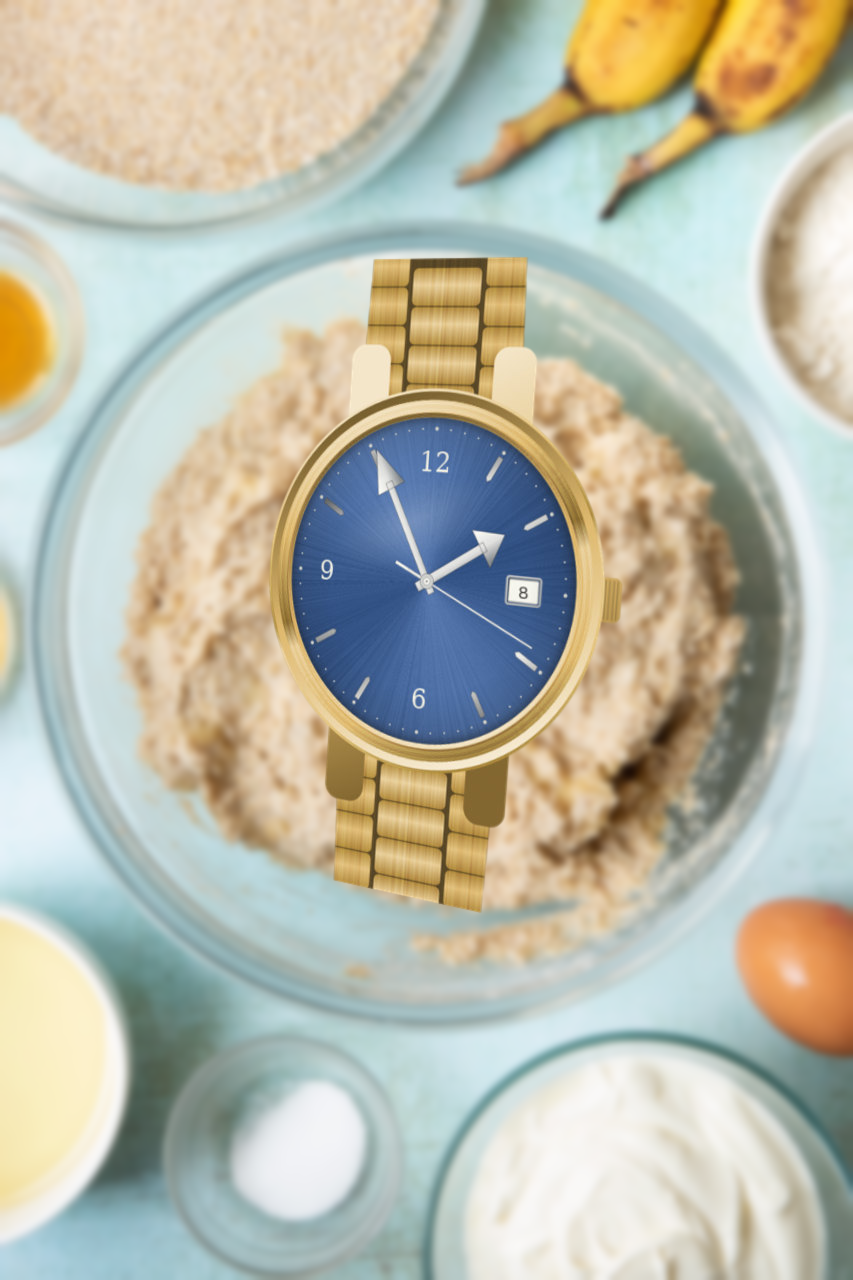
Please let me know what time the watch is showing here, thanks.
1:55:19
